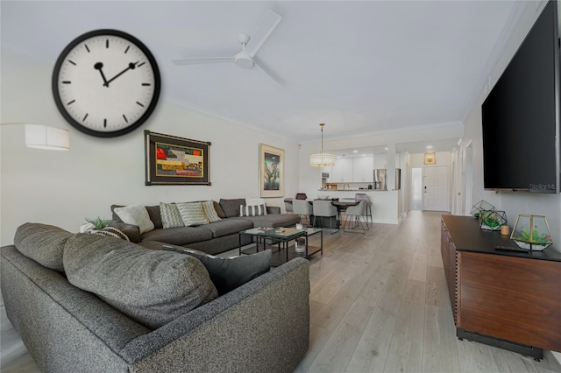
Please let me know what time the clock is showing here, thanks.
11:09
